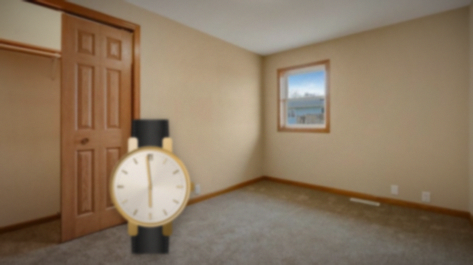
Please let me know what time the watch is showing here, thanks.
5:59
